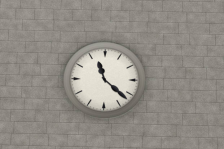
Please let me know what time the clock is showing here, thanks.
11:22
